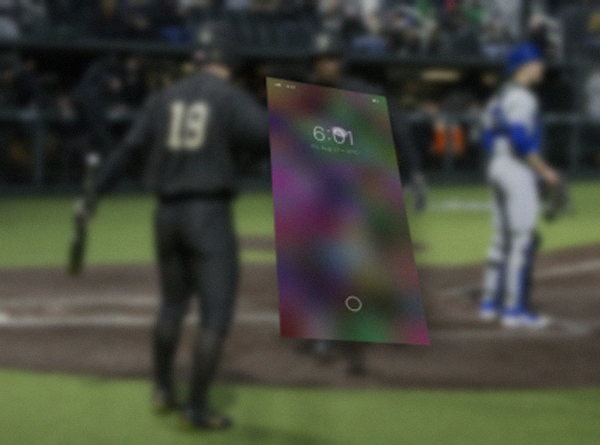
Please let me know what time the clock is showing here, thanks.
6:01
